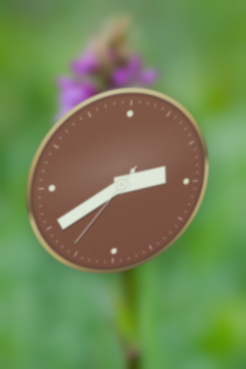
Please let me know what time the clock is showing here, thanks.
2:39:36
